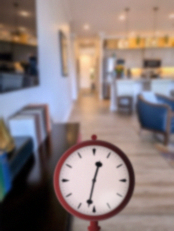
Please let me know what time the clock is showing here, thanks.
12:32
